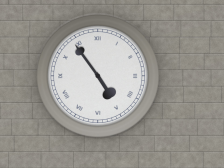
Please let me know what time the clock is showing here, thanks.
4:54
